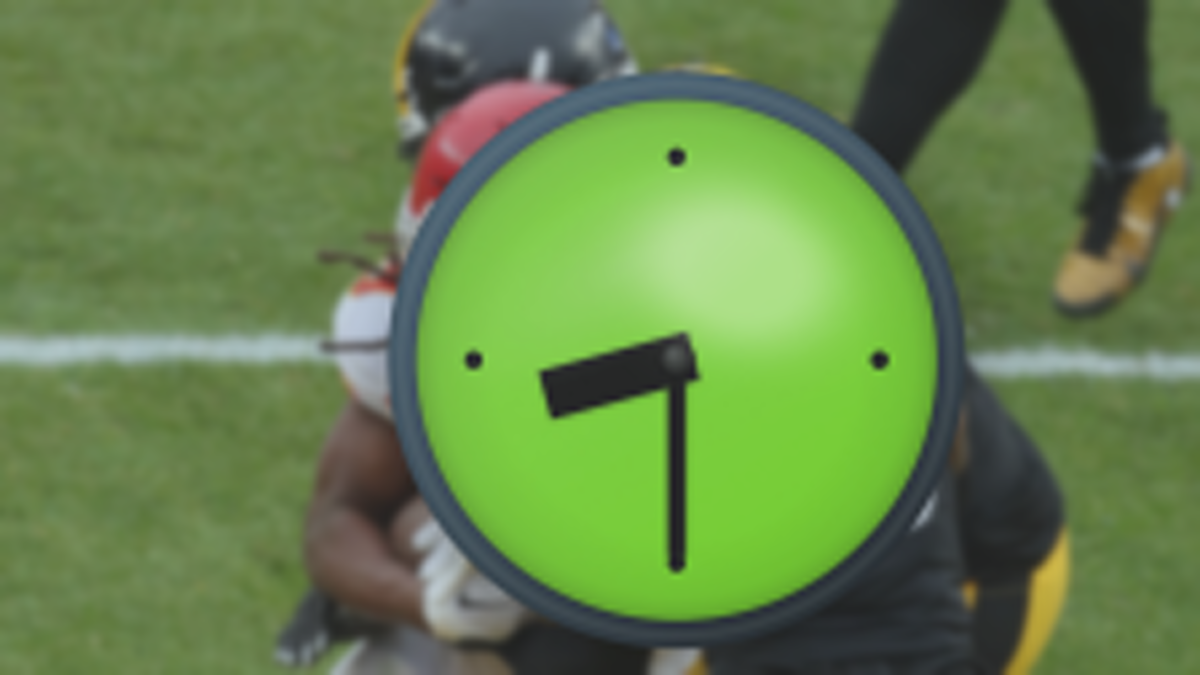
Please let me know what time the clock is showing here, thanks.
8:30
